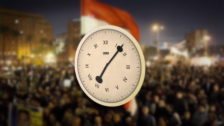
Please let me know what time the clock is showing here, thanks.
7:07
